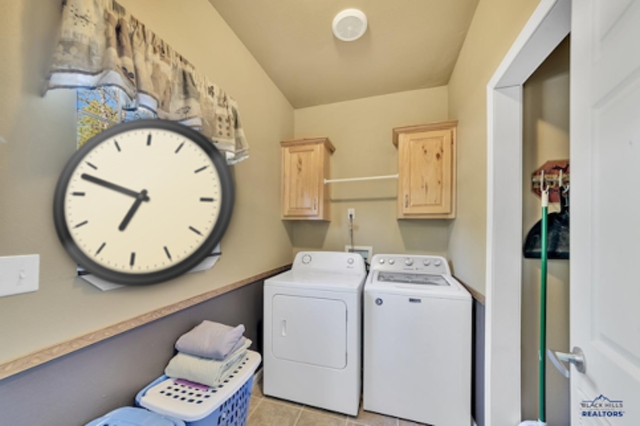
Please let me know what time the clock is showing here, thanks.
6:48
